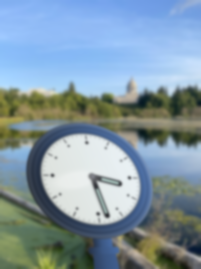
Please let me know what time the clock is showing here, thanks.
3:28
